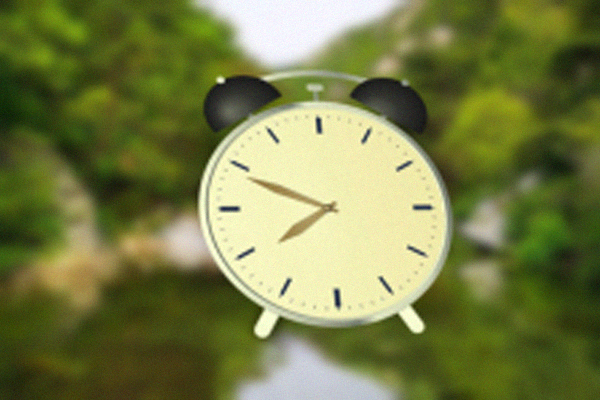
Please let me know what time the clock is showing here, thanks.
7:49
